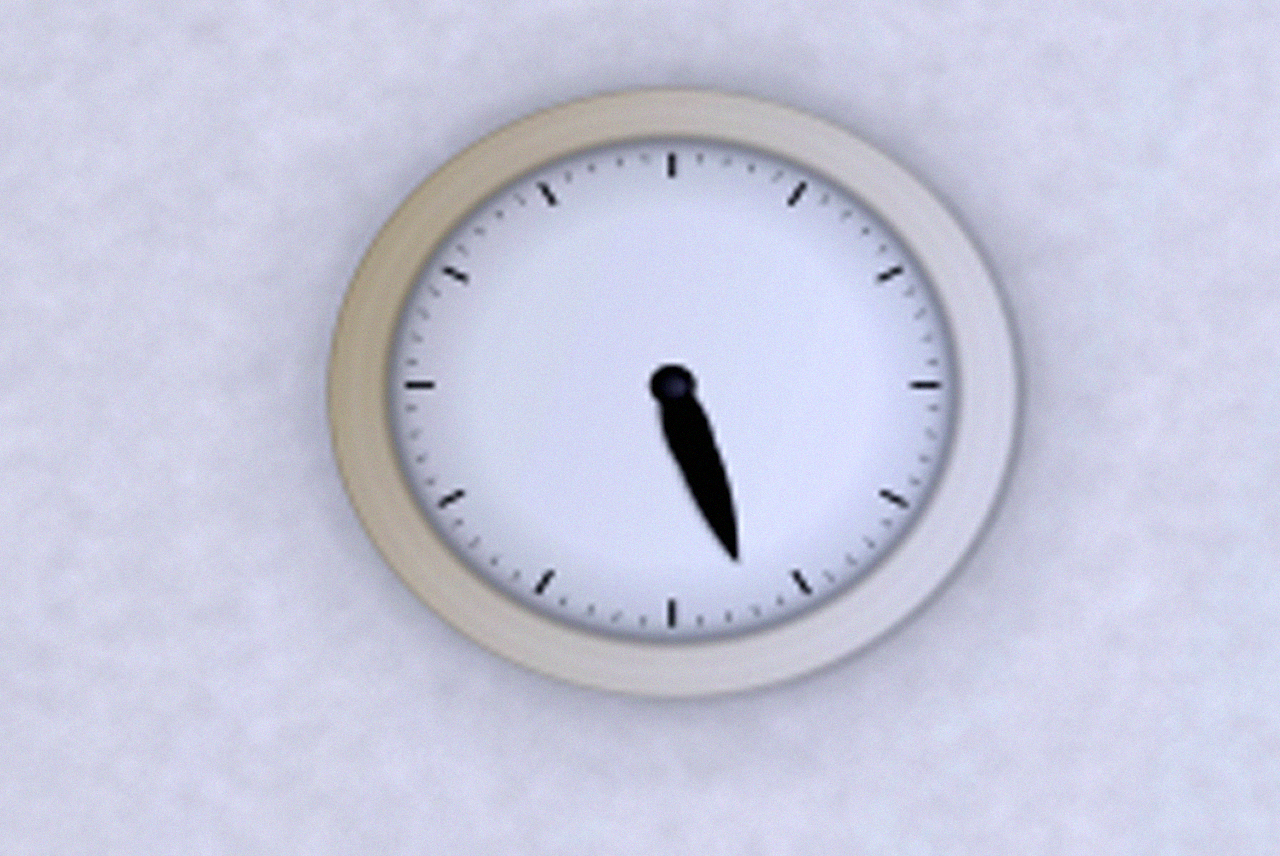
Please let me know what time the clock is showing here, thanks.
5:27
